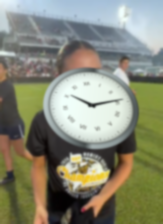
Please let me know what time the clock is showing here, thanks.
10:14
